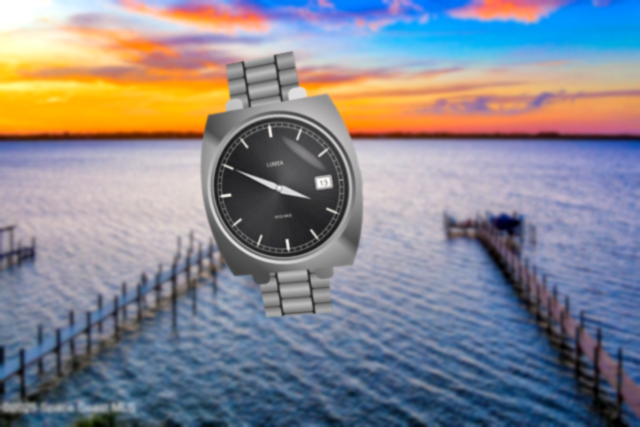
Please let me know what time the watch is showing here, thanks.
3:50
